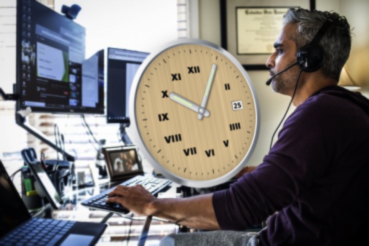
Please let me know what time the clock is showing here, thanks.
10:05
